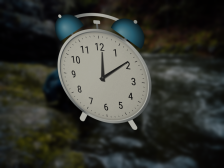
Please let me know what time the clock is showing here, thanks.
12:09
